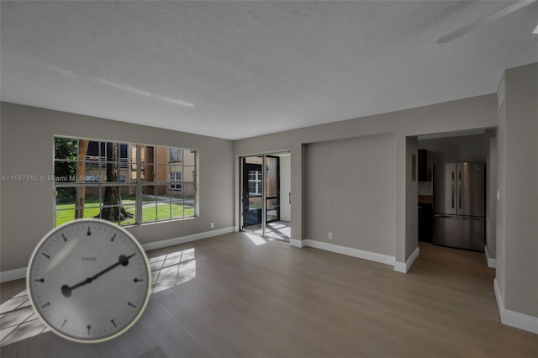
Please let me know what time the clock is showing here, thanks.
8:10
